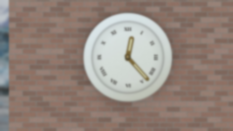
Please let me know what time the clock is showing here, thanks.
12:23
